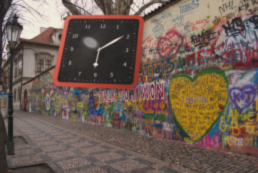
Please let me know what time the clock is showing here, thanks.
6:09
